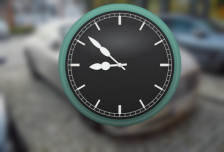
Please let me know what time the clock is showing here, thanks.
8:52
